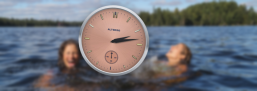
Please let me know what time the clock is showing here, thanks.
2:13
